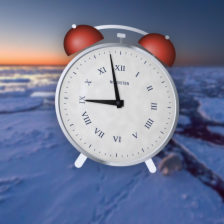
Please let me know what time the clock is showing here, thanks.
8:58
